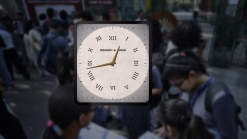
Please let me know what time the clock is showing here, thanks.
12:43
